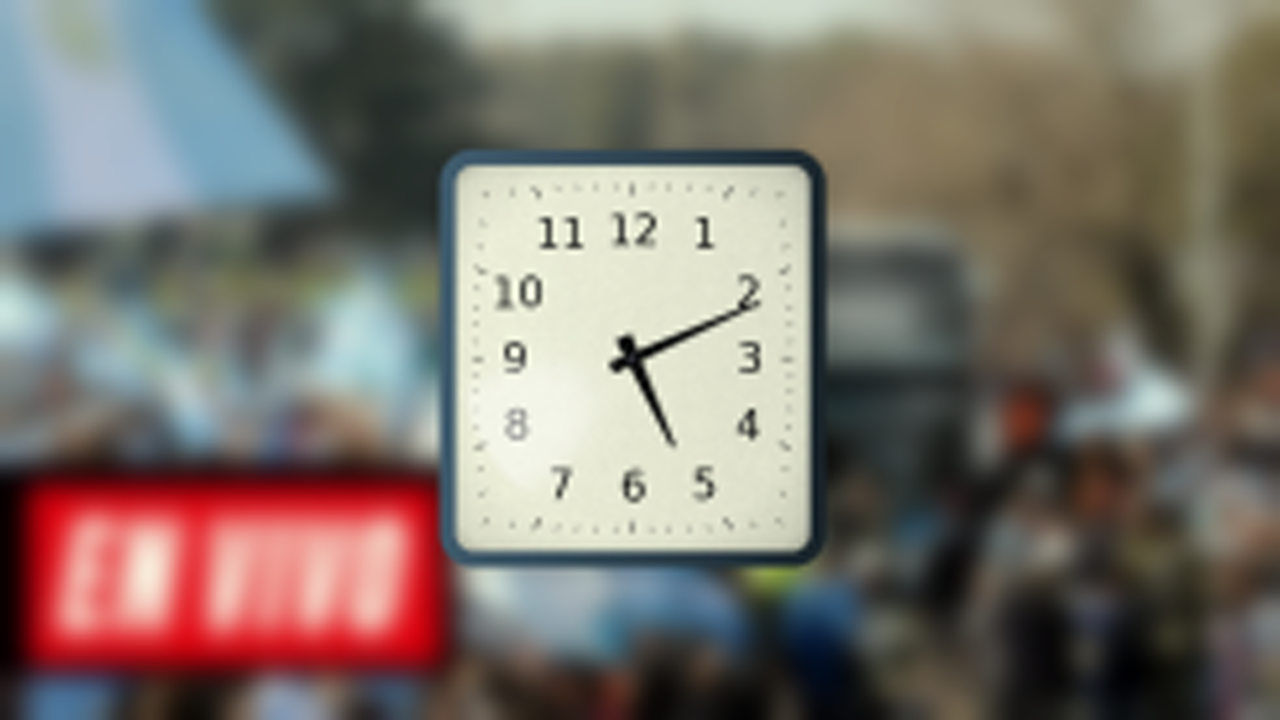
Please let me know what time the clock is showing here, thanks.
5:11
